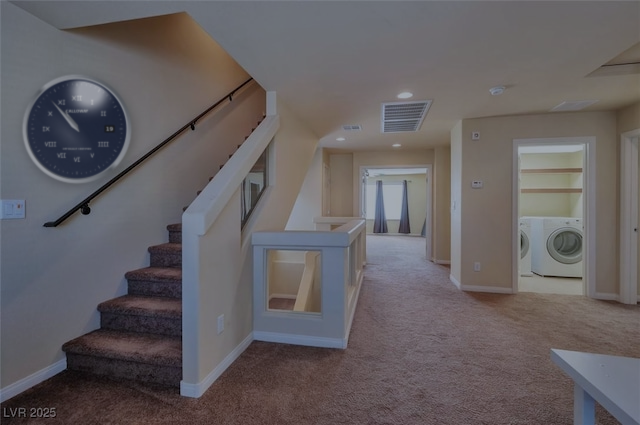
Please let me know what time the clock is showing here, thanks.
10:53
